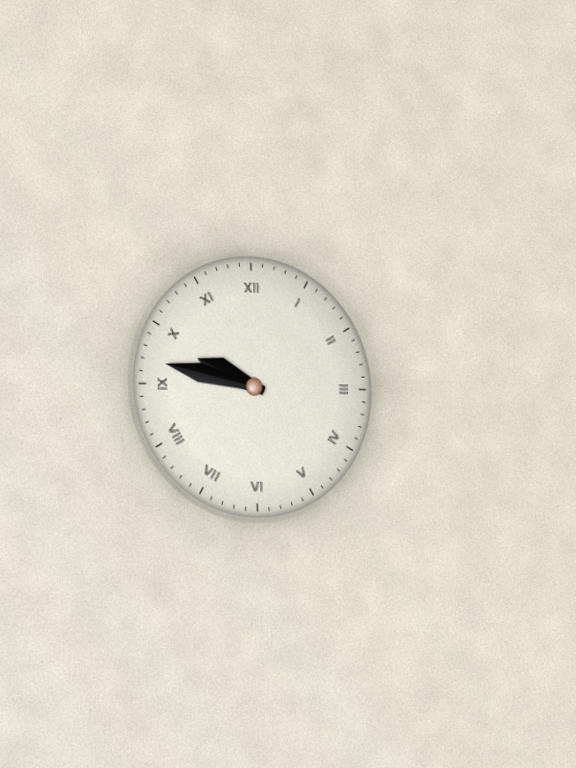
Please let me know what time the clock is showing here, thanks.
9:47
